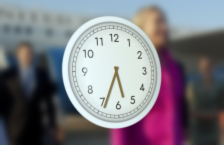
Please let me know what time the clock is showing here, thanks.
5:34
